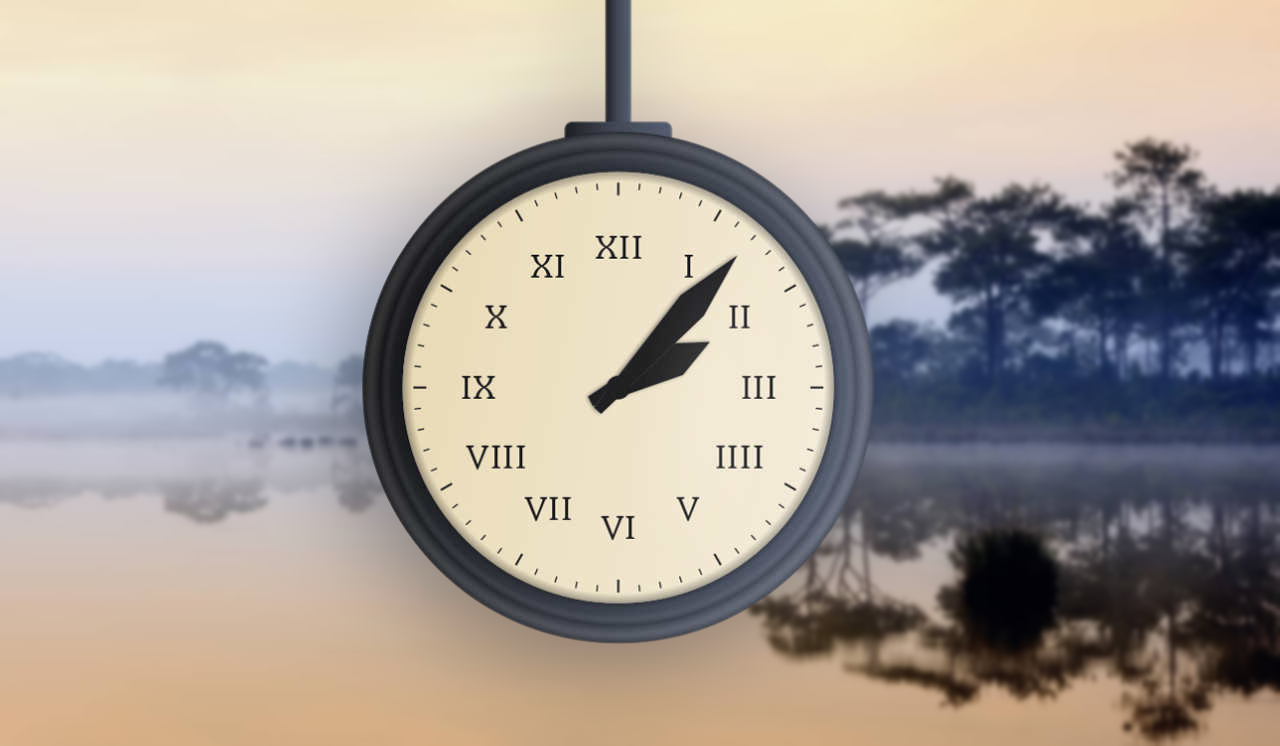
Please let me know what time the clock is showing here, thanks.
2:07
